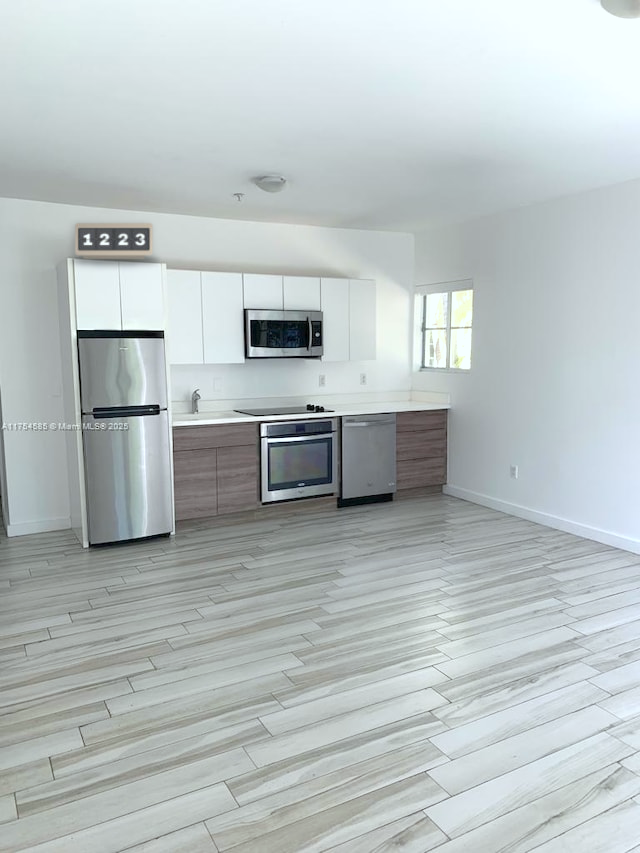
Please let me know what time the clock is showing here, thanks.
12:23
